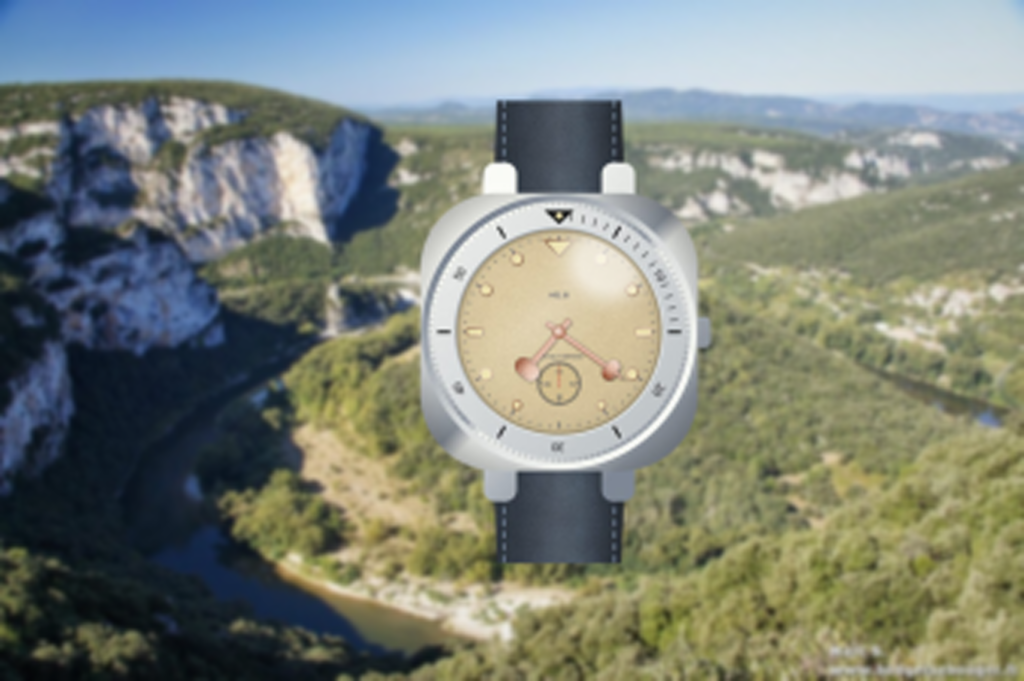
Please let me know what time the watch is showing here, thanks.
7:21
